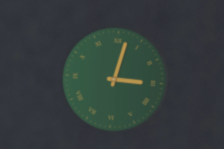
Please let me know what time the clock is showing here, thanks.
3:02
